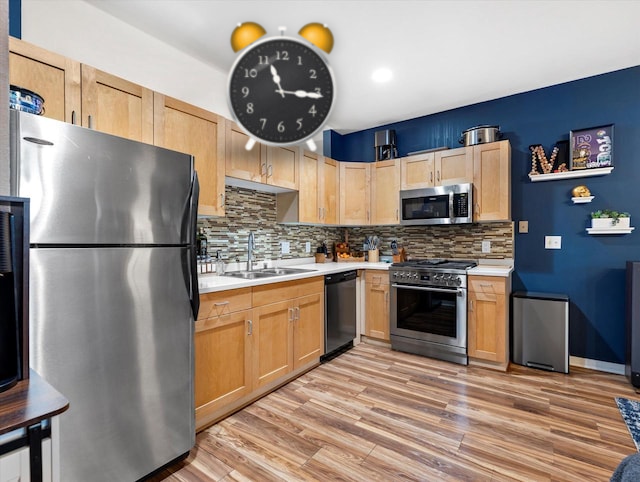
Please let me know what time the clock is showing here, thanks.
11:16
